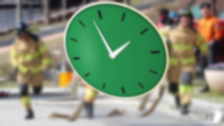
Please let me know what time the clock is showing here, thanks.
1:58
